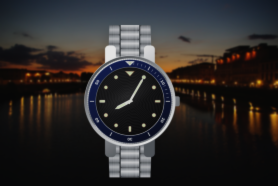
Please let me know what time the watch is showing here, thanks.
8:05
